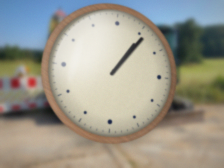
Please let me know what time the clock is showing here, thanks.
1:06
